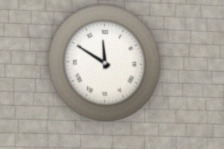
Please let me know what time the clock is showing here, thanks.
11:50
